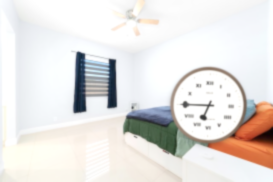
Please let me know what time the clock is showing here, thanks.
6:45
